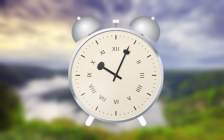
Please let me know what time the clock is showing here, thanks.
10:04
